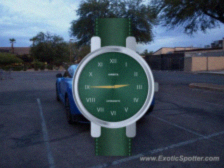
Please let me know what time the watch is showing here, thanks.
2:45
